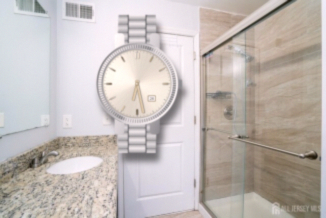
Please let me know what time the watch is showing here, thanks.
6:28
